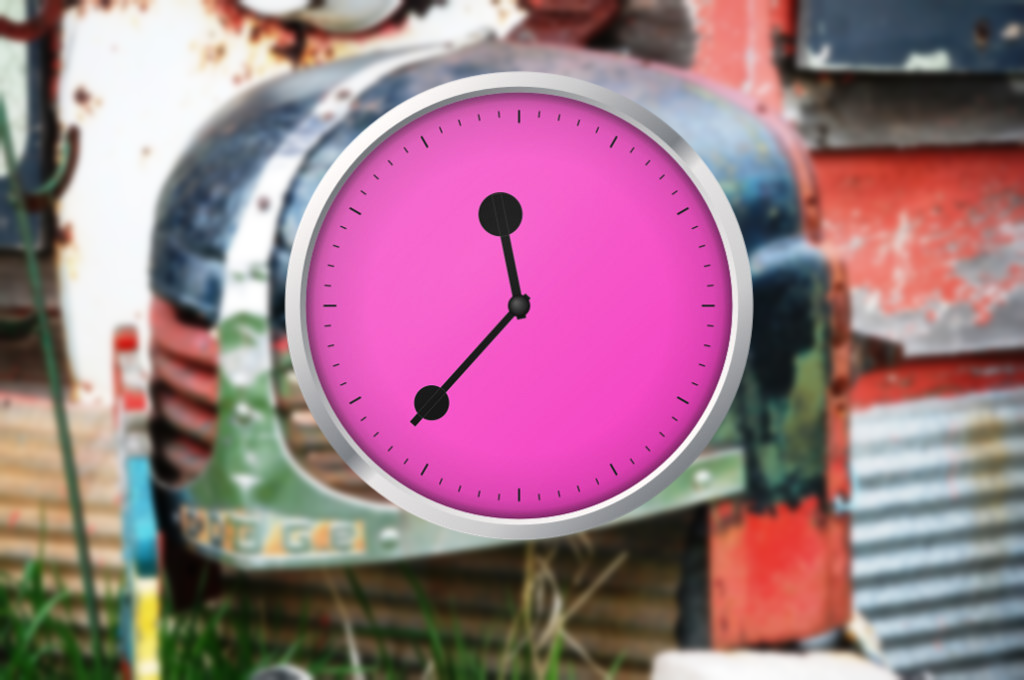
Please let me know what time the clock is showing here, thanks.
11:37
